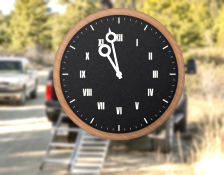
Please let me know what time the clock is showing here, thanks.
10:58
